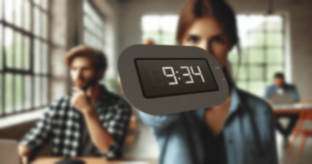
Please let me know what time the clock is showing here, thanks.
9:34
